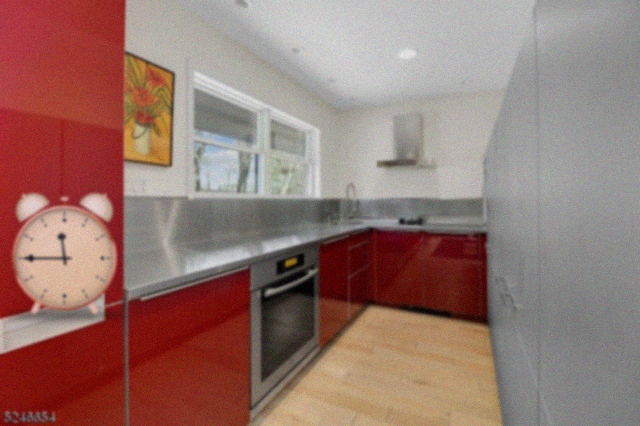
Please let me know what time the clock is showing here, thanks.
11:45
